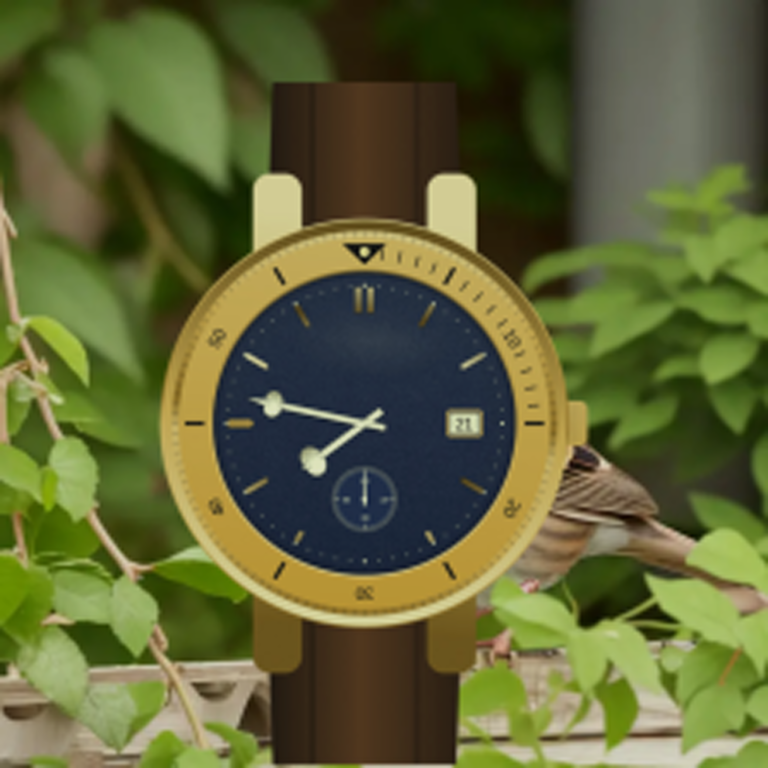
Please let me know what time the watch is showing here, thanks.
7:47
